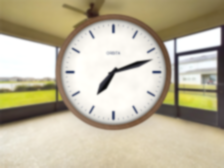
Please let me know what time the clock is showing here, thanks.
7:12
